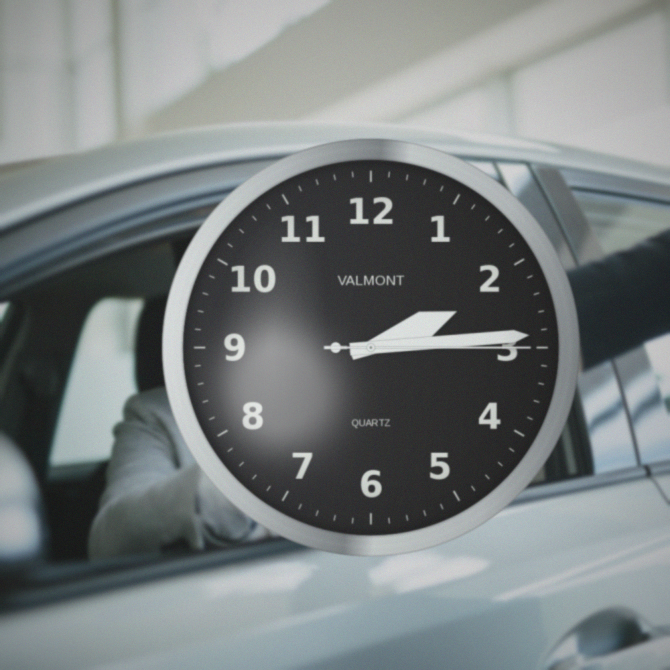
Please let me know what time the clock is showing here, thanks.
2:14:15
